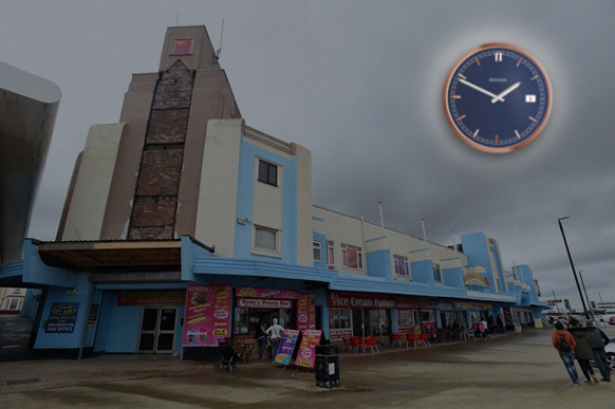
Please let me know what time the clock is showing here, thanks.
1:49
